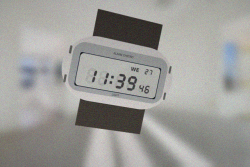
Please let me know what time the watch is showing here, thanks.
11:39:46
